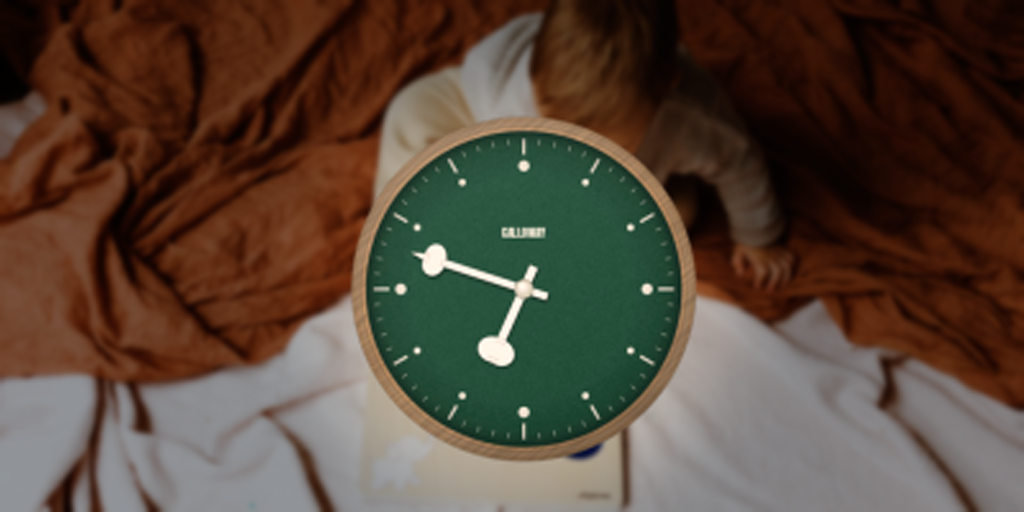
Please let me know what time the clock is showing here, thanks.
6:48
